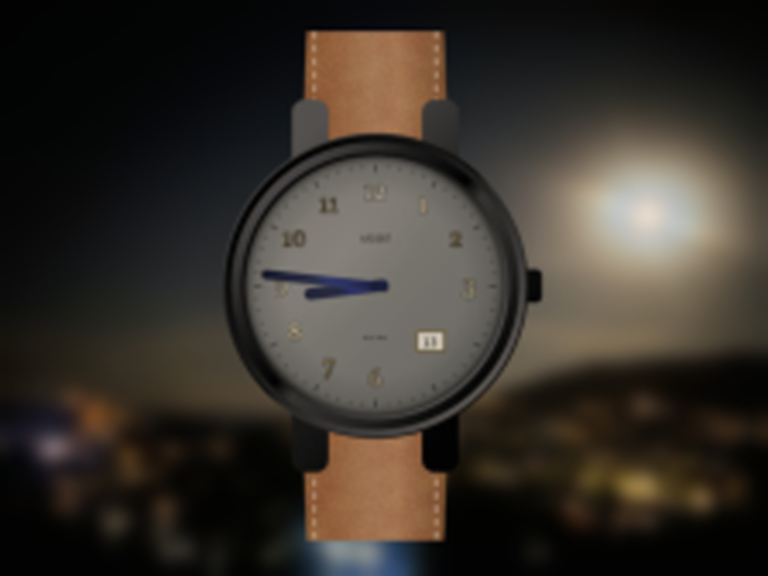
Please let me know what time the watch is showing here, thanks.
8:46
